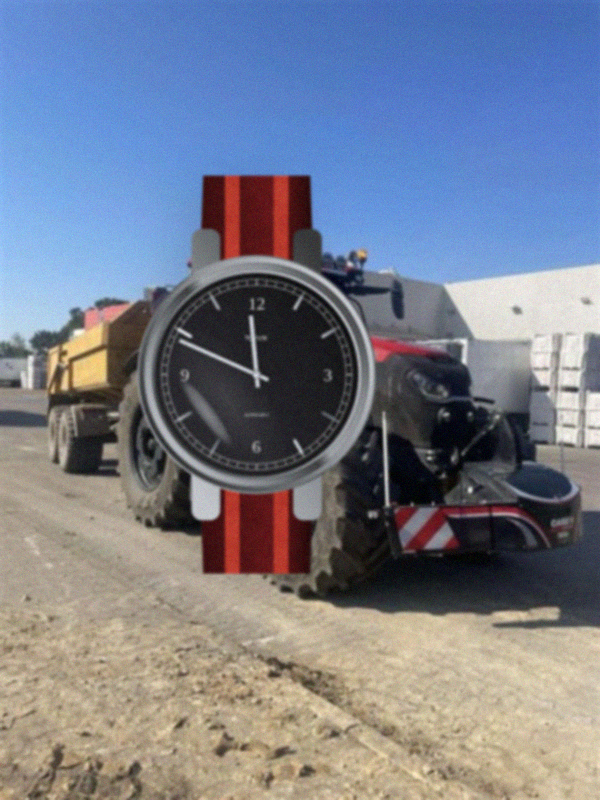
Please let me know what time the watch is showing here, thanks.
11:49
